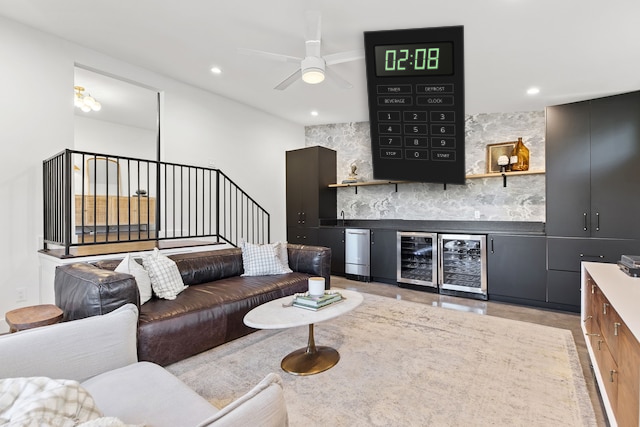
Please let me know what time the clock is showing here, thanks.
2:08
